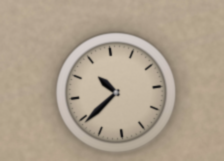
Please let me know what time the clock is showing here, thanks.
10:39
